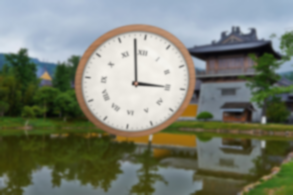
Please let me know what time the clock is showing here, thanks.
2:58
